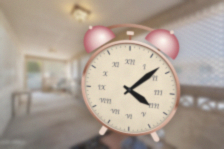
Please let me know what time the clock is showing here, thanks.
4:08
